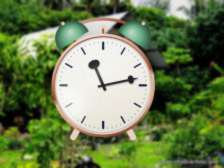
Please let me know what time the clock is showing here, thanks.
11:13
